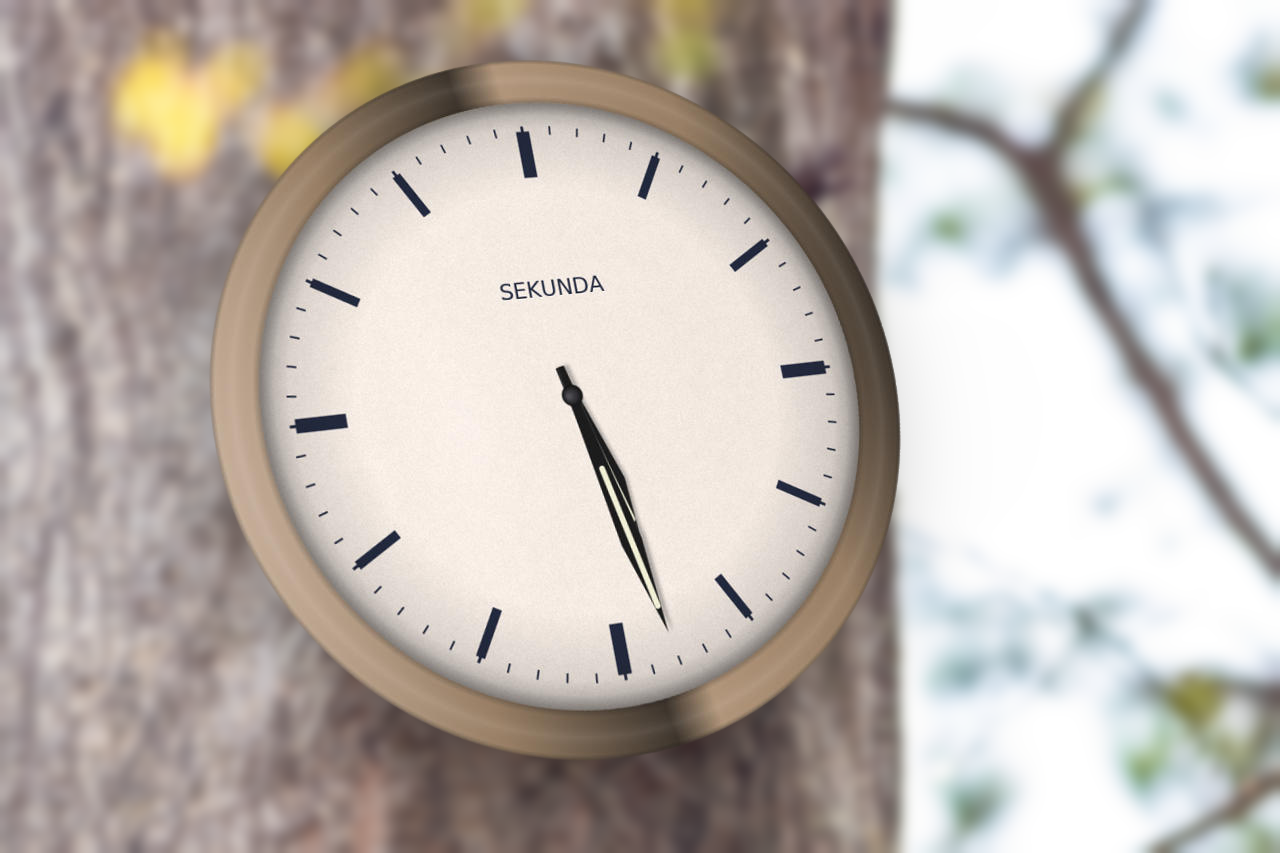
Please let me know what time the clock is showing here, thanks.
5:28
